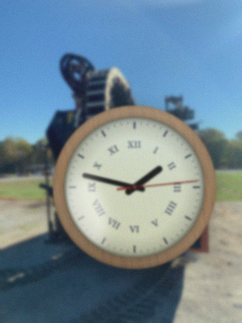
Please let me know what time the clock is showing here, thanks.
1:47:14
